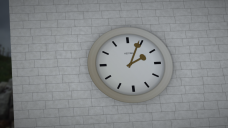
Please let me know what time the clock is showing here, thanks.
2:04
